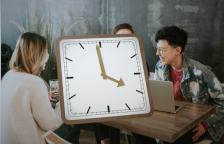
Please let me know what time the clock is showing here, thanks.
3:59
